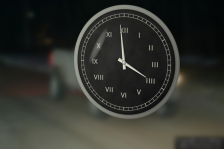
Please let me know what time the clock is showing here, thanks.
3:59
